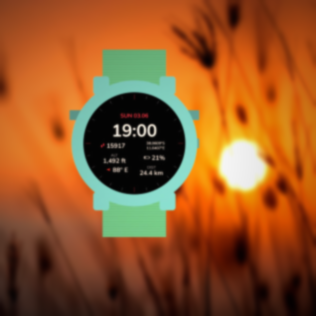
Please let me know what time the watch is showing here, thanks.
19:00
